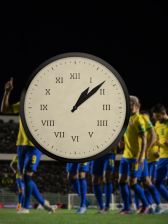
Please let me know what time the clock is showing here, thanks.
1:08
